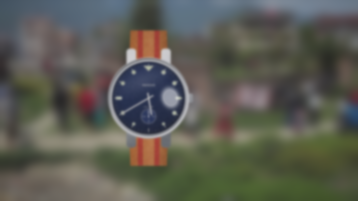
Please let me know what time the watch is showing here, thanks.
5:40
